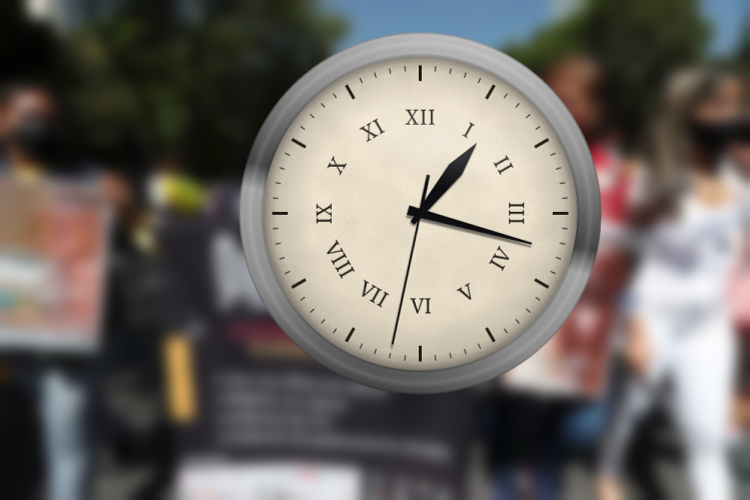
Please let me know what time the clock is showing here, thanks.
1:17:32
